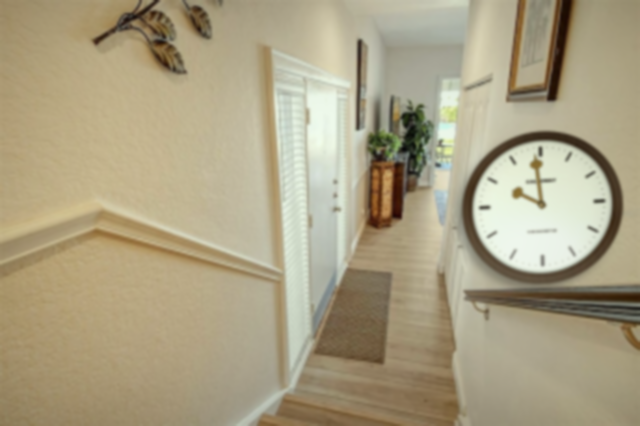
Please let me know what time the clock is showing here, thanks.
9:59
